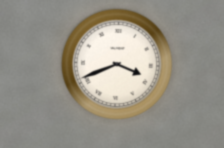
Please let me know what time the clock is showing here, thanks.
3:41
